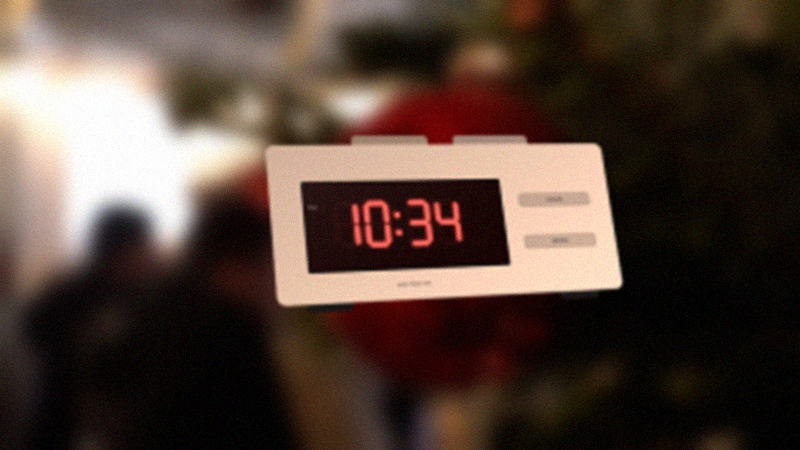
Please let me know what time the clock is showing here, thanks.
10:34
